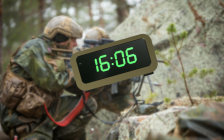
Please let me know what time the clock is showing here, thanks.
16:06
